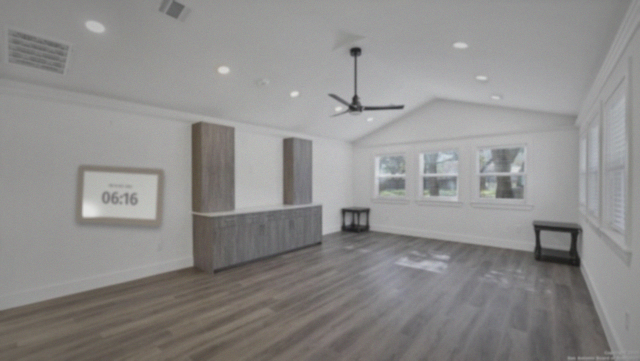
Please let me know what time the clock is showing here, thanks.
6:16
